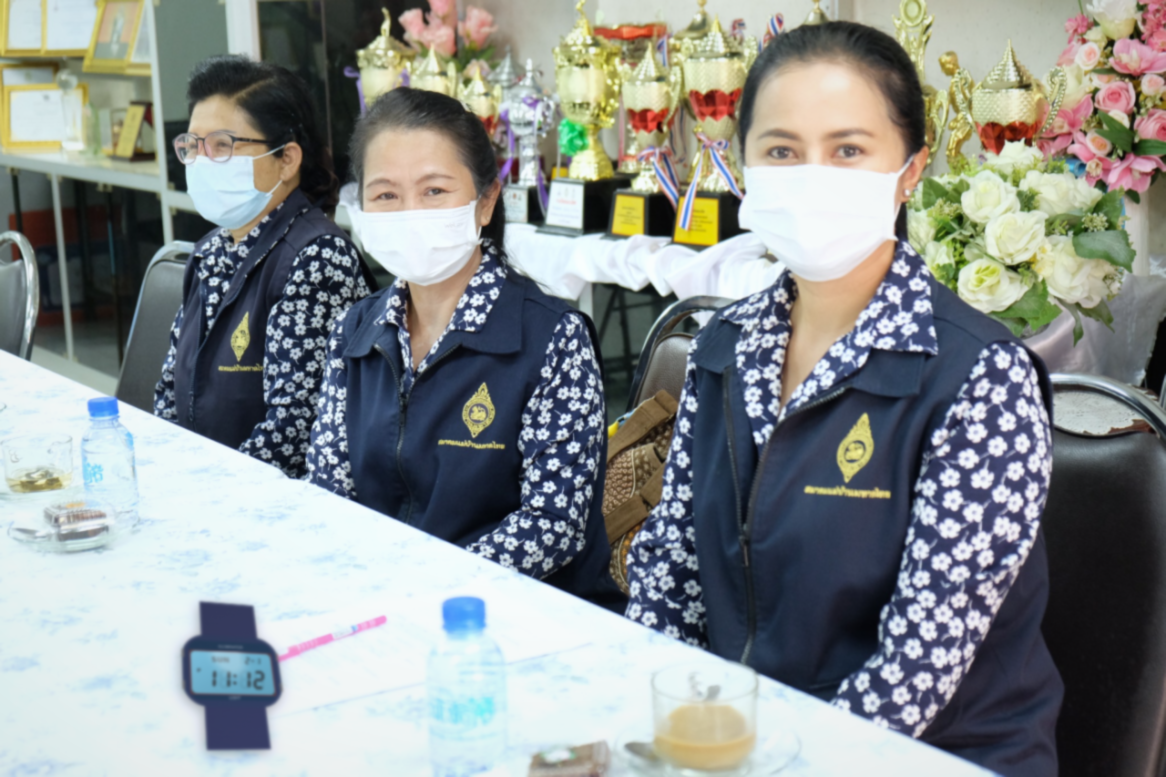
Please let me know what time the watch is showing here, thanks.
11:12
